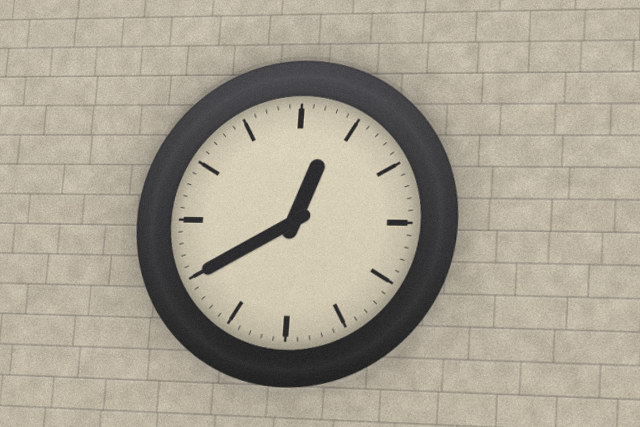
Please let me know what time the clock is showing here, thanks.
12:40
